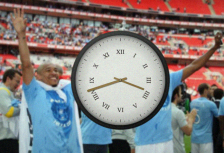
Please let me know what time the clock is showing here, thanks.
3:42
